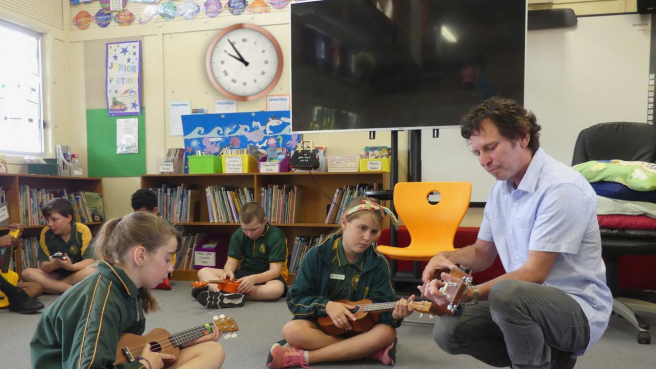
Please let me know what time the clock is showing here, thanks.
9:54
